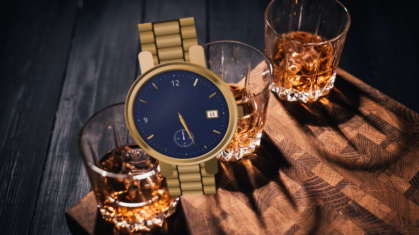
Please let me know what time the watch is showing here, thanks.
5:27
